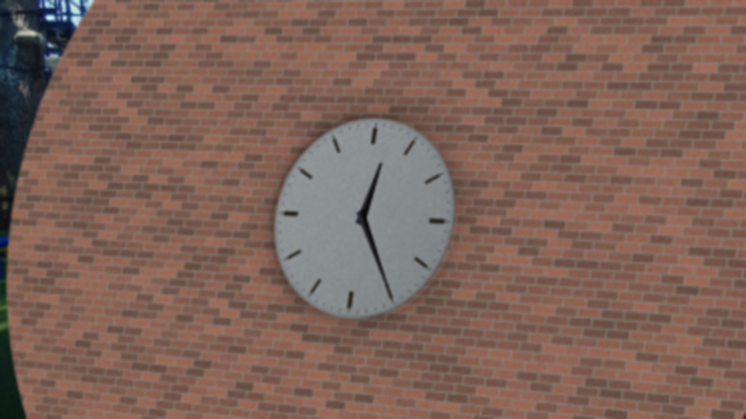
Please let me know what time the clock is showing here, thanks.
12:25
